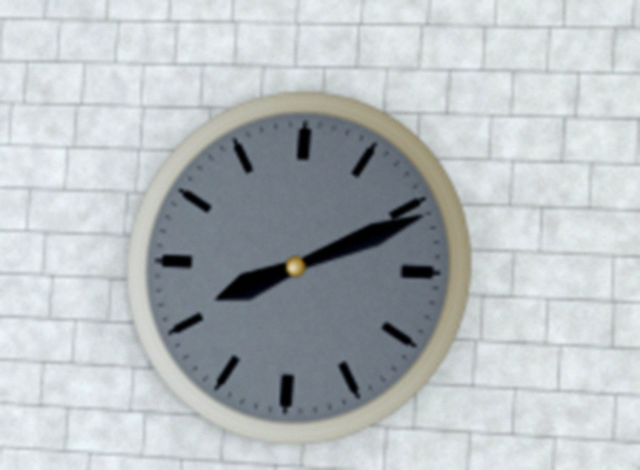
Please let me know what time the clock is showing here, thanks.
8:11
